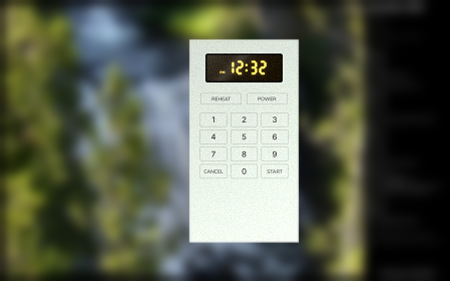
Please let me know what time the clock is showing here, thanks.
12:32
